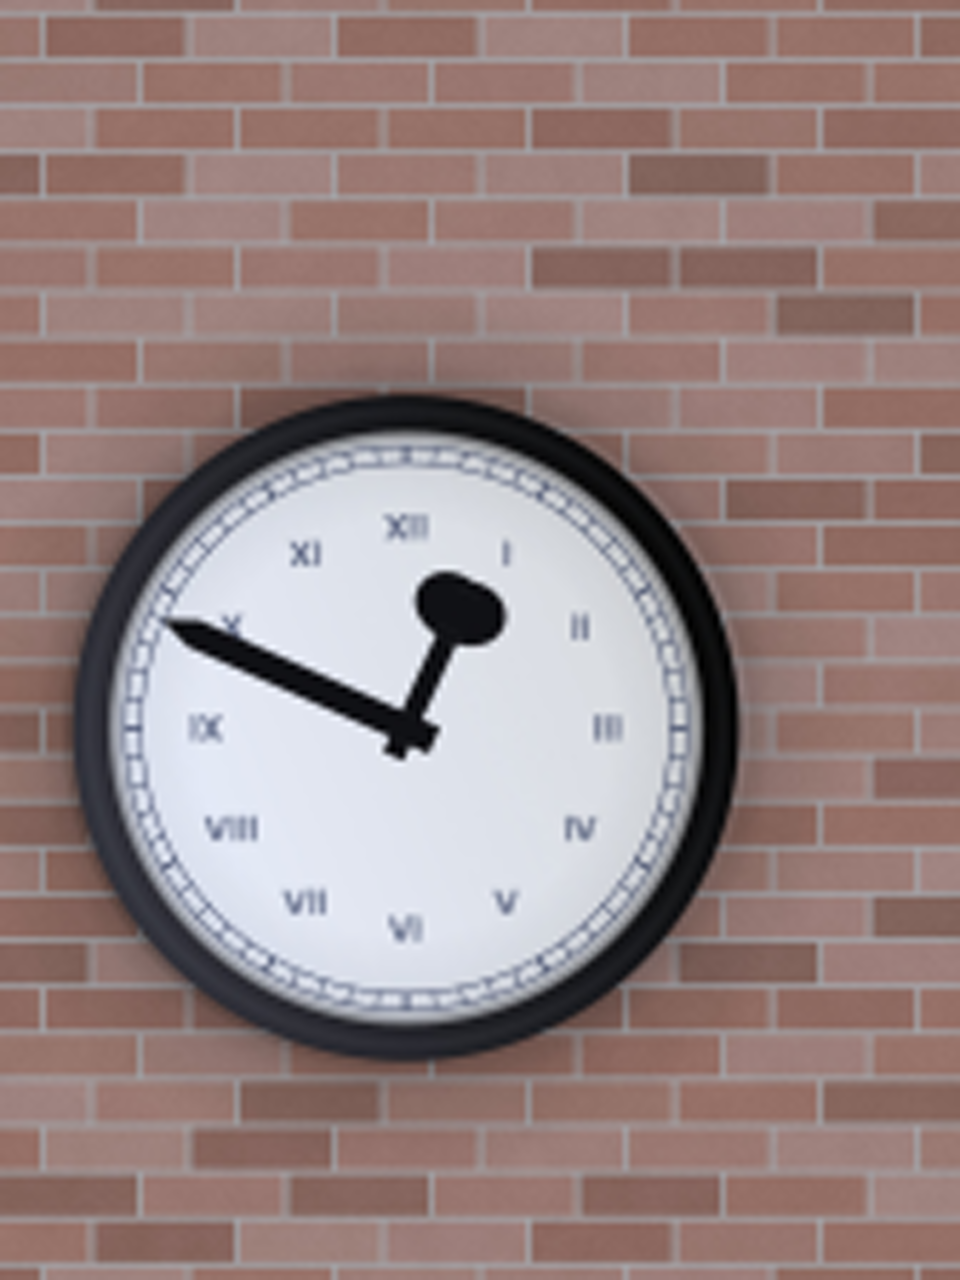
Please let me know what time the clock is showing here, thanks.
12:49
